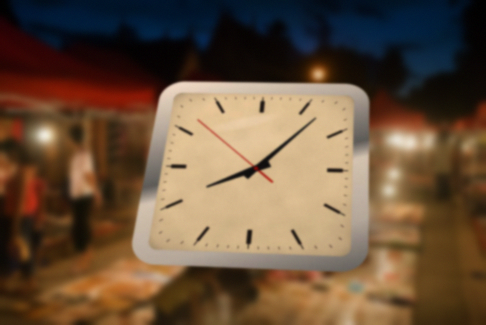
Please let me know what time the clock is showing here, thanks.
8:06:52
